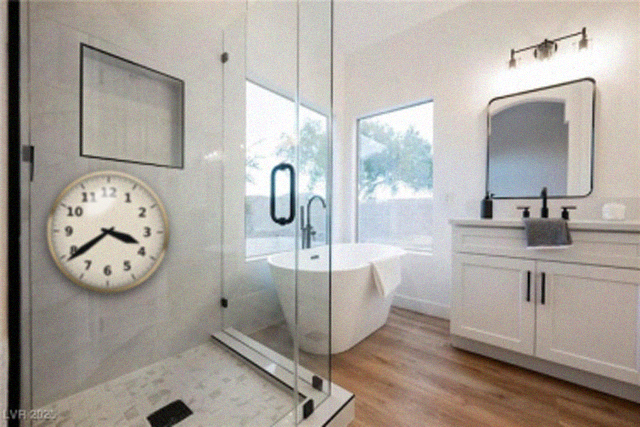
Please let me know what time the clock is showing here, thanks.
3:39
